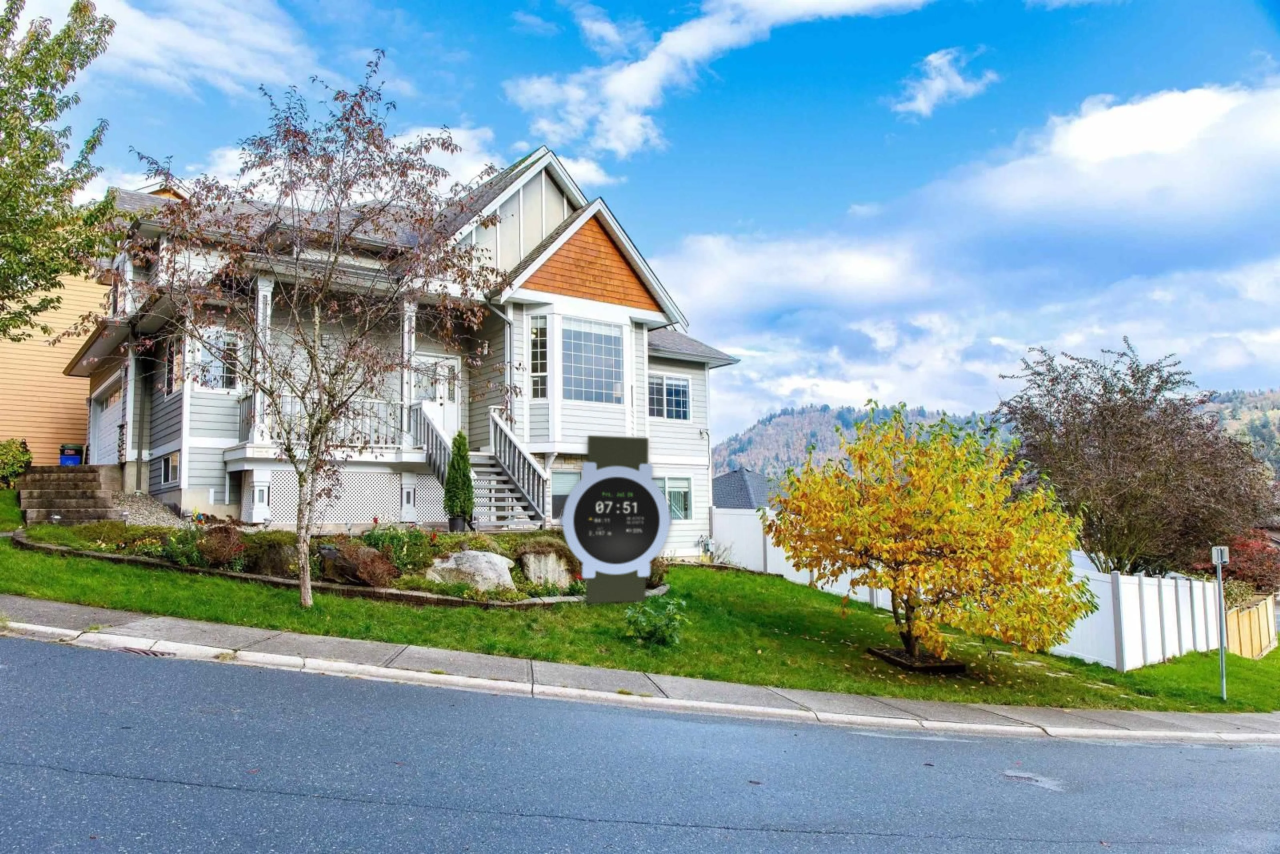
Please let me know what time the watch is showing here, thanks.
7:51
